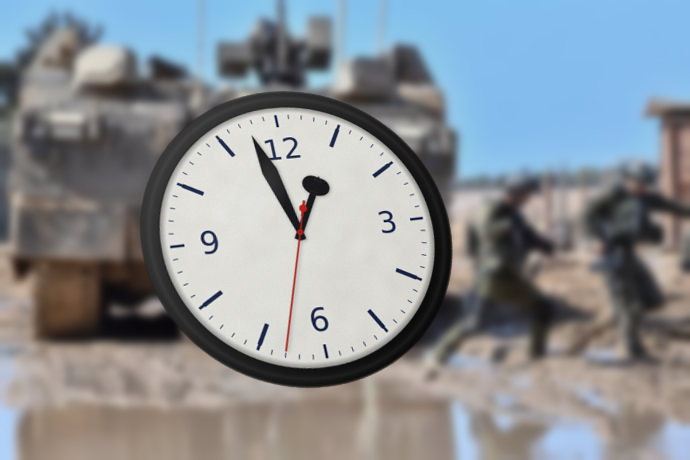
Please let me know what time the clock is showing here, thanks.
12:57:33
